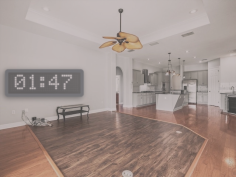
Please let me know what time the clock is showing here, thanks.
1:47
